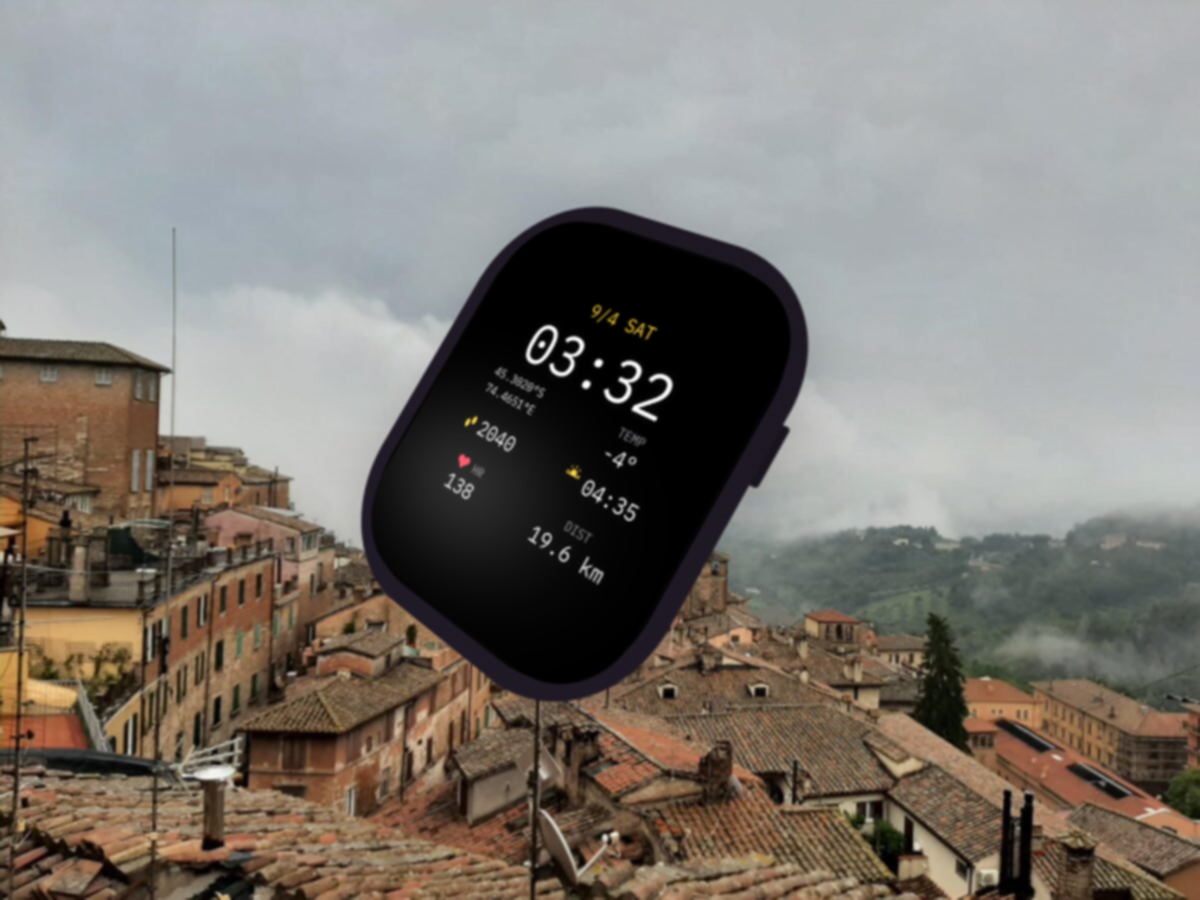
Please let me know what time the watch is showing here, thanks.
3:32
